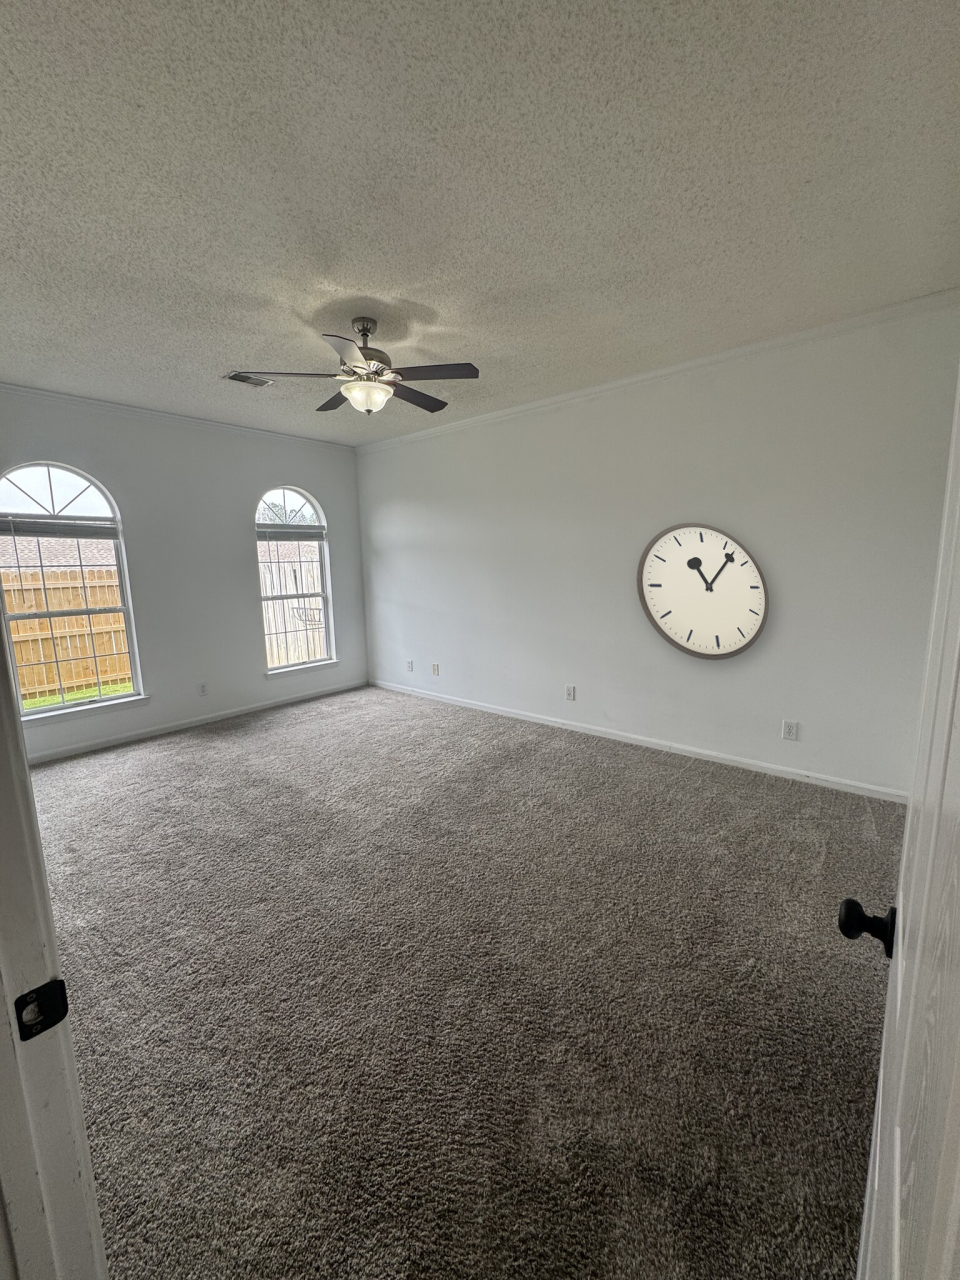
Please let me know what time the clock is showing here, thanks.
11:07
